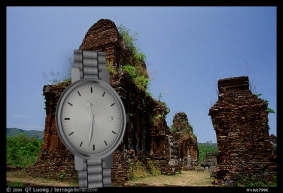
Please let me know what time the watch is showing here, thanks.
11:32
